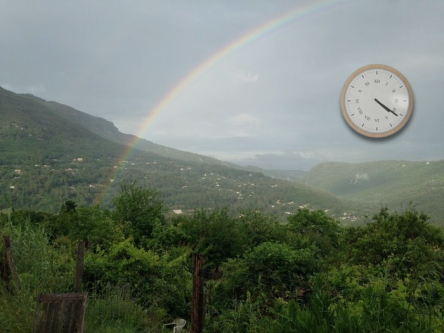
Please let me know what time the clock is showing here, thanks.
4:21
